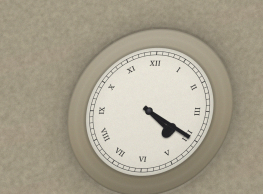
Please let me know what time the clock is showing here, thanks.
4:20
